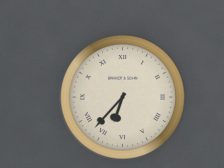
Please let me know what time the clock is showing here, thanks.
6:37
